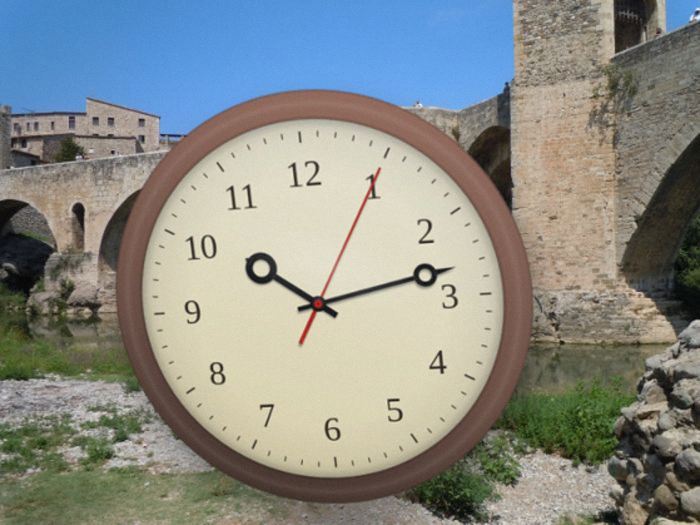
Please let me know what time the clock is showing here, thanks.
10:13:05
